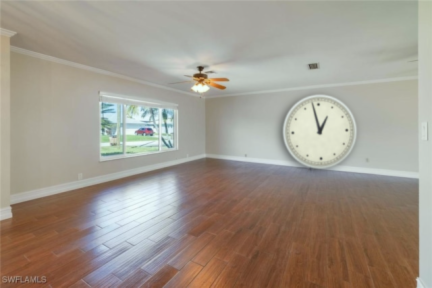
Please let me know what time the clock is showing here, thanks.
12:58
